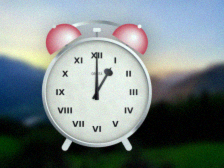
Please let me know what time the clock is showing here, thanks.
1:00
